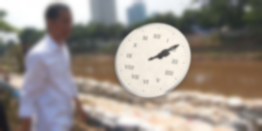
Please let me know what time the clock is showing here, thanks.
2:09
